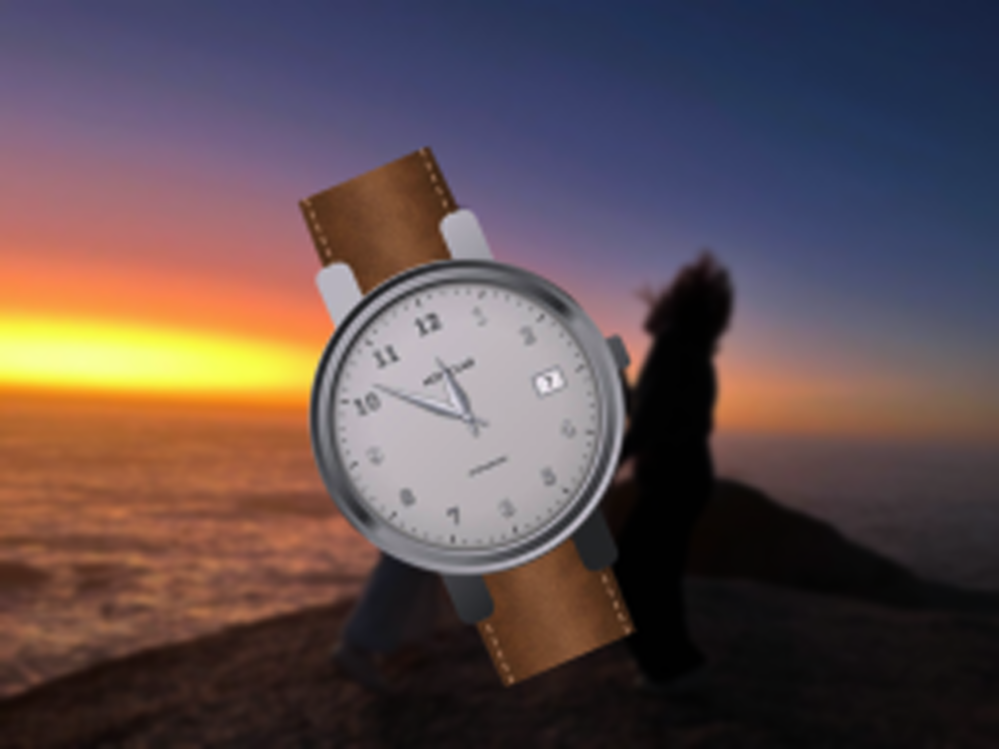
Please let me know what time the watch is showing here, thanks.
11:52
